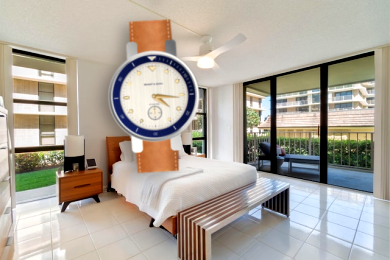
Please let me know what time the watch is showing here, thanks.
4:16
